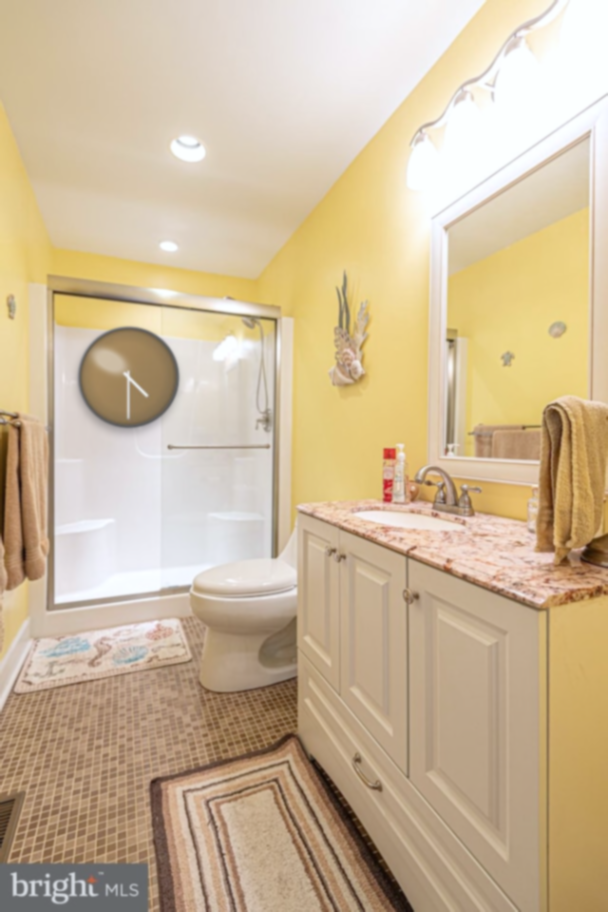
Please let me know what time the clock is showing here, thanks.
4:30
